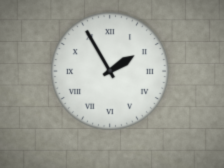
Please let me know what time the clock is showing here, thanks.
1:55
